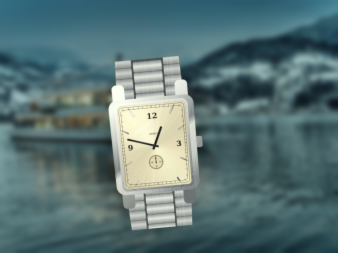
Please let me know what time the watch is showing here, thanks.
12:48
